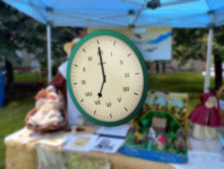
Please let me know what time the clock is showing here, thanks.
7:00
